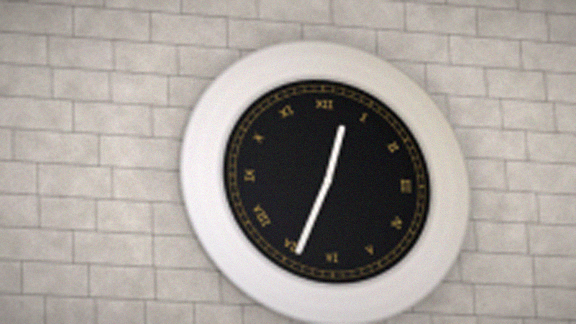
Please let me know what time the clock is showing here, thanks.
12:34
